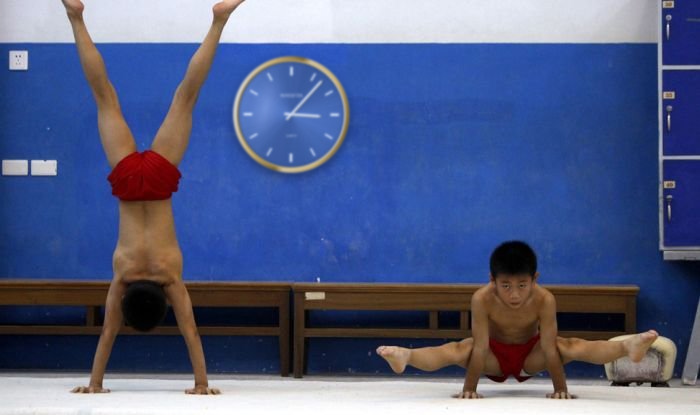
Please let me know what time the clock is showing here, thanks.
3:07
